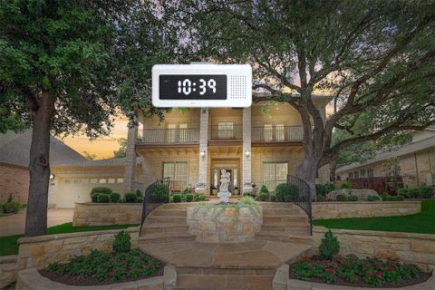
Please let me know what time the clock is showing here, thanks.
10:39
